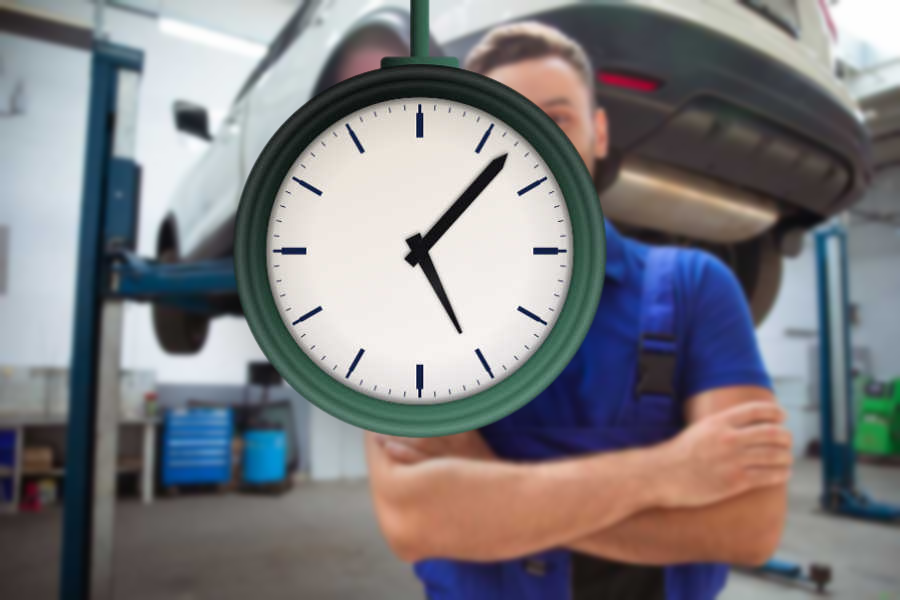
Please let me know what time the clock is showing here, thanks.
5:07
